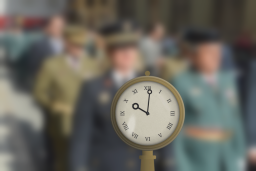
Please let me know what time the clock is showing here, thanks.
10:01
